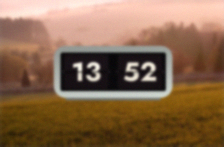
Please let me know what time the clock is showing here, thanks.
13:52
